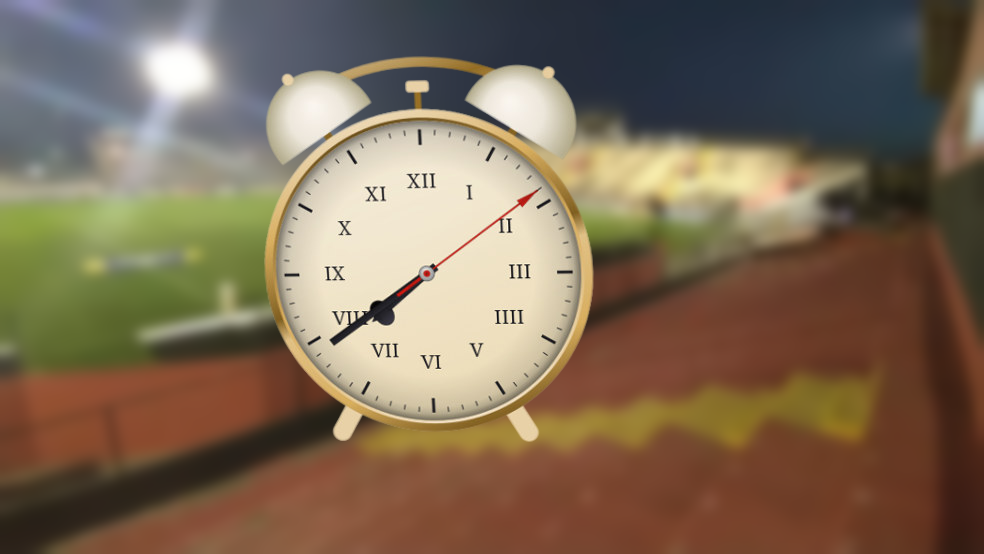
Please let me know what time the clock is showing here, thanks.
7:39:09
